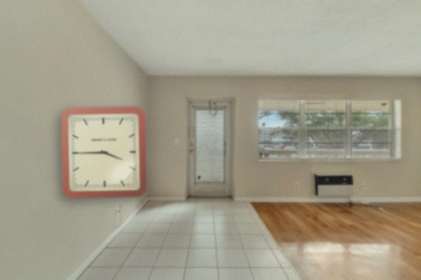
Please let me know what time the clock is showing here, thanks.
3:45
